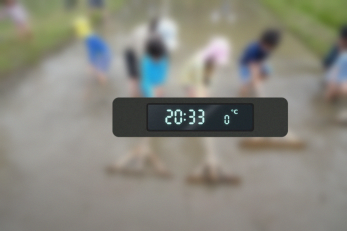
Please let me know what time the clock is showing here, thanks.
20:33
